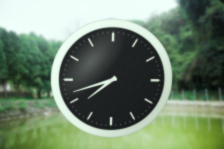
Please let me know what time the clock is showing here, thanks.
7:42
